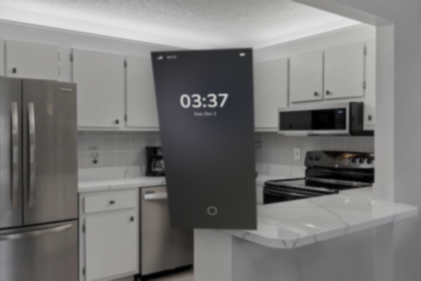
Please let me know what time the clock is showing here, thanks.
3:37
